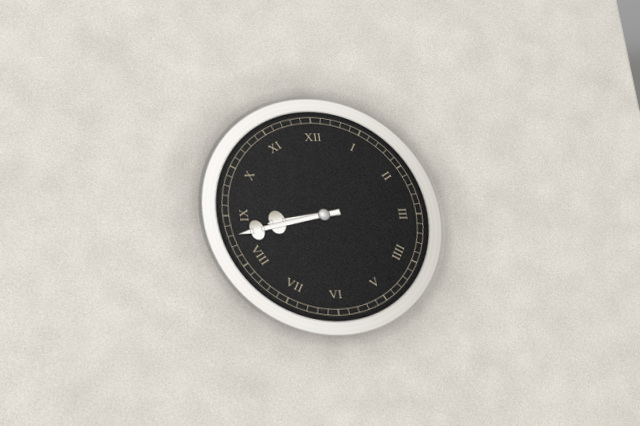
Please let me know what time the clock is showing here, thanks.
8:43
